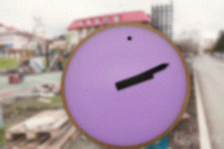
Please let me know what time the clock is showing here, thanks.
2:10
